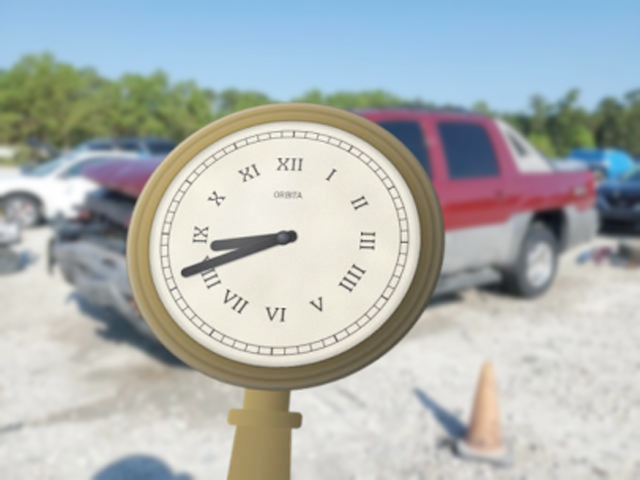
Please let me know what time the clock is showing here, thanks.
8:41
